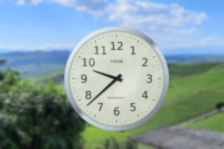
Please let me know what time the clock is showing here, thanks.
9:38
